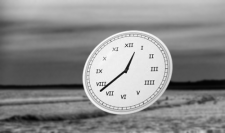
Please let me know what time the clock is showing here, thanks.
12:38
